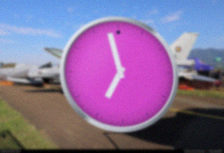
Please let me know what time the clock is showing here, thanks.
6:58
